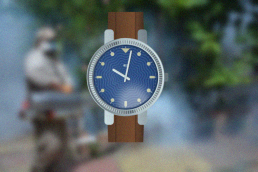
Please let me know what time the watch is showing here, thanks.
10:02
